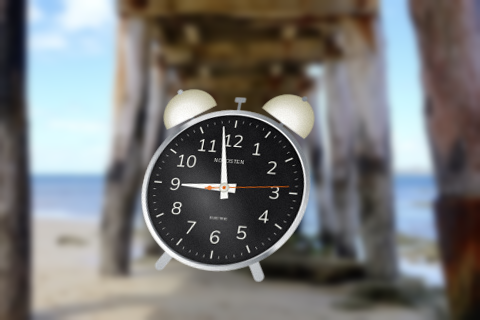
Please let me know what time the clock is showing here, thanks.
8:58:14
